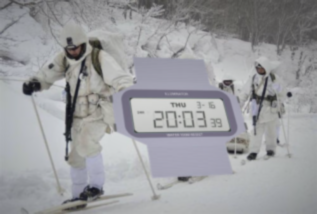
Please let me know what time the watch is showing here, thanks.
20:03
